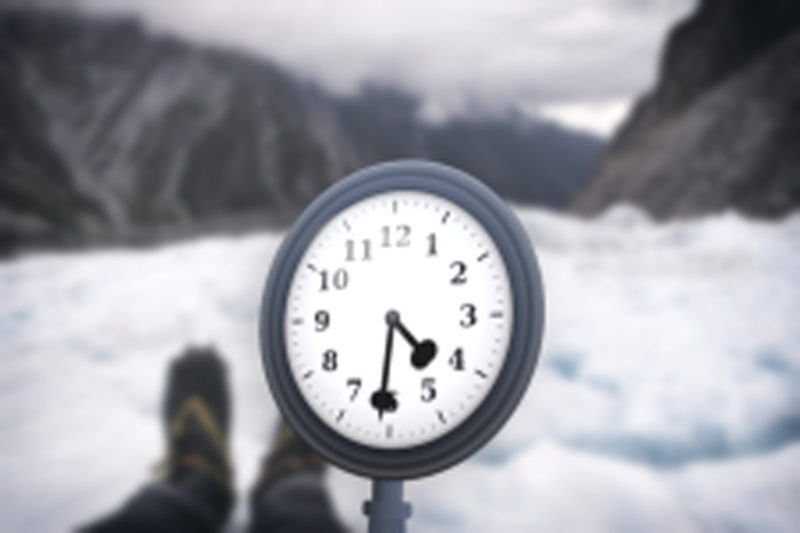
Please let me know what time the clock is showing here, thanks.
4:31
